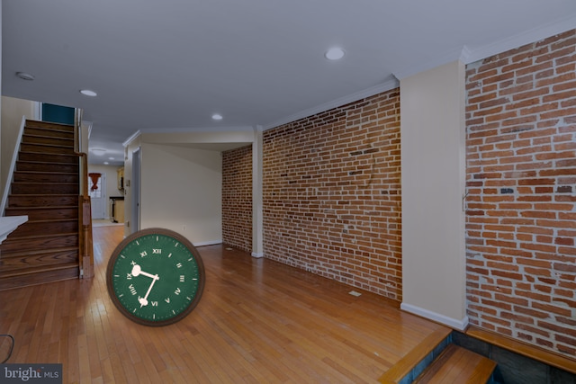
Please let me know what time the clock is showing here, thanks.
9:34
